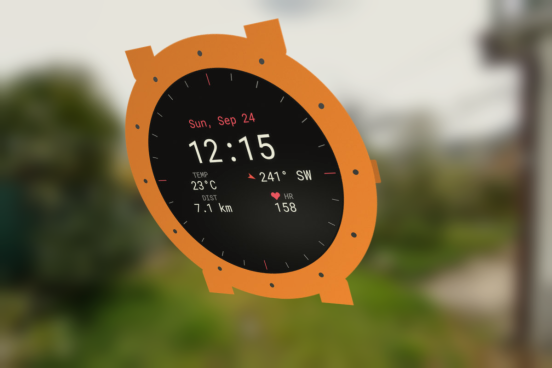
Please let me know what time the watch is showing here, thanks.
12:15
